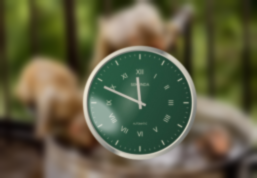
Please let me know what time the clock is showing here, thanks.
11:49
